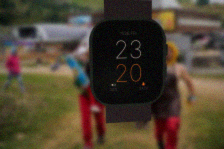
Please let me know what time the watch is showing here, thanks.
23:20
